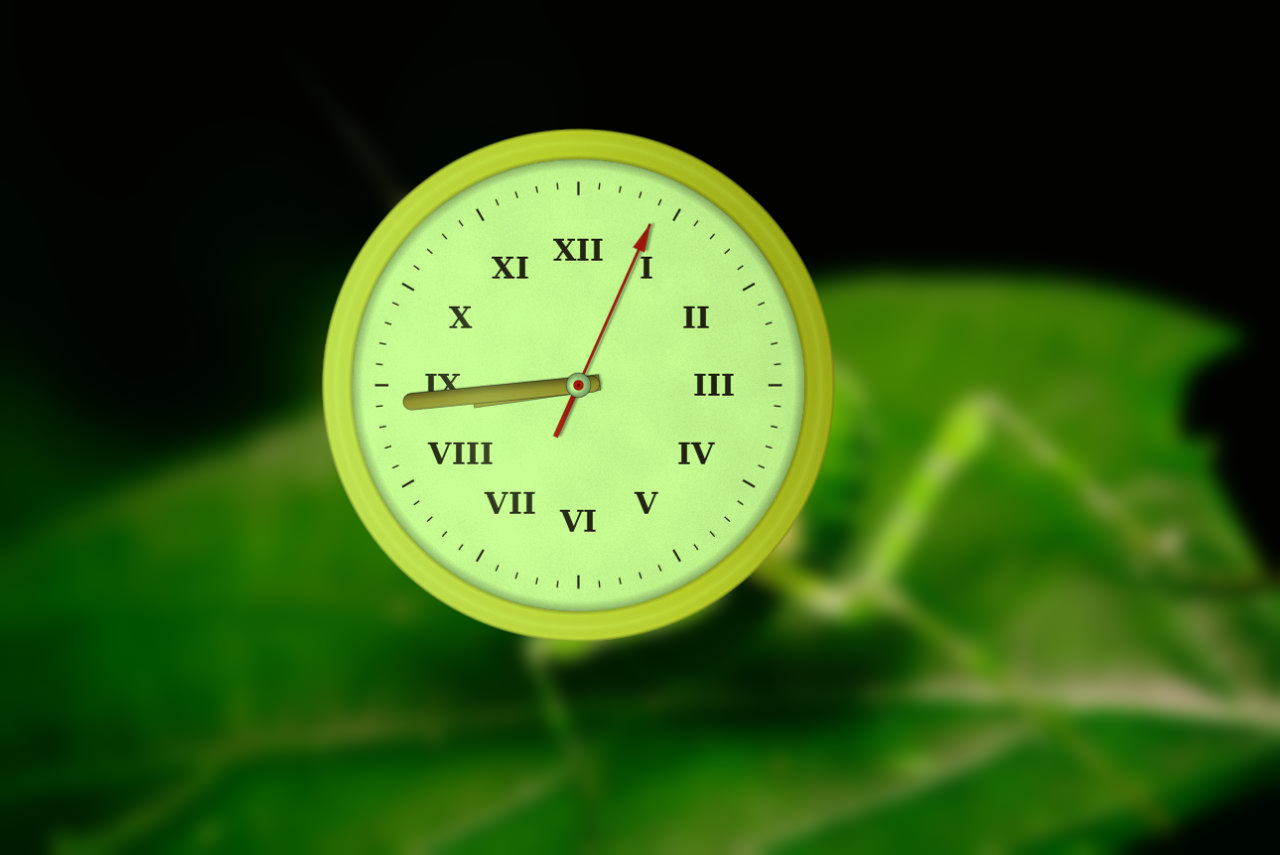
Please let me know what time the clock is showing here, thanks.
8:44:04
